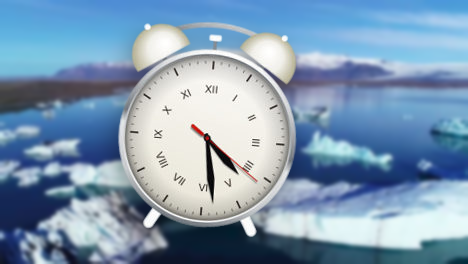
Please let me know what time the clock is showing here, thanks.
4:28:21
